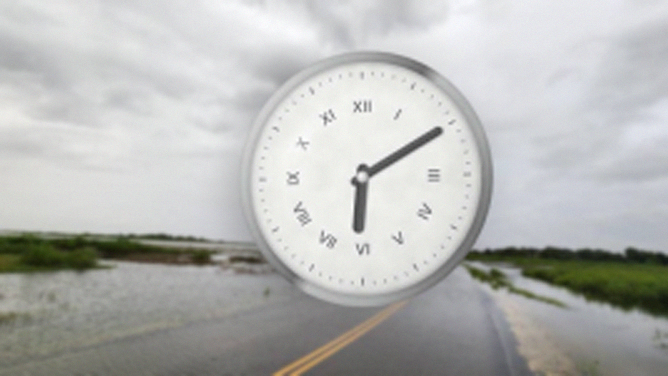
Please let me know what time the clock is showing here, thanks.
6:10
